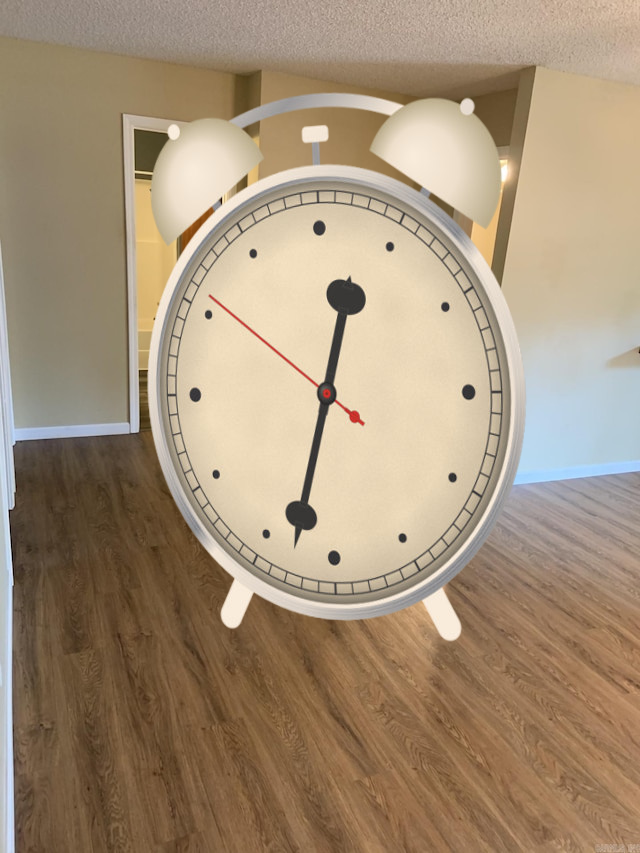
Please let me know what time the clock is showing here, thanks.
12:32:51
